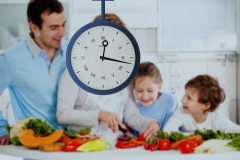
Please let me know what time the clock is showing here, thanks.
12:17
